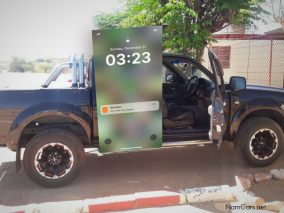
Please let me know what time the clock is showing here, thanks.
3:23
